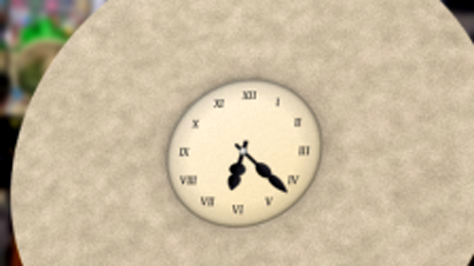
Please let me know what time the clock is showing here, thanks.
6:22
